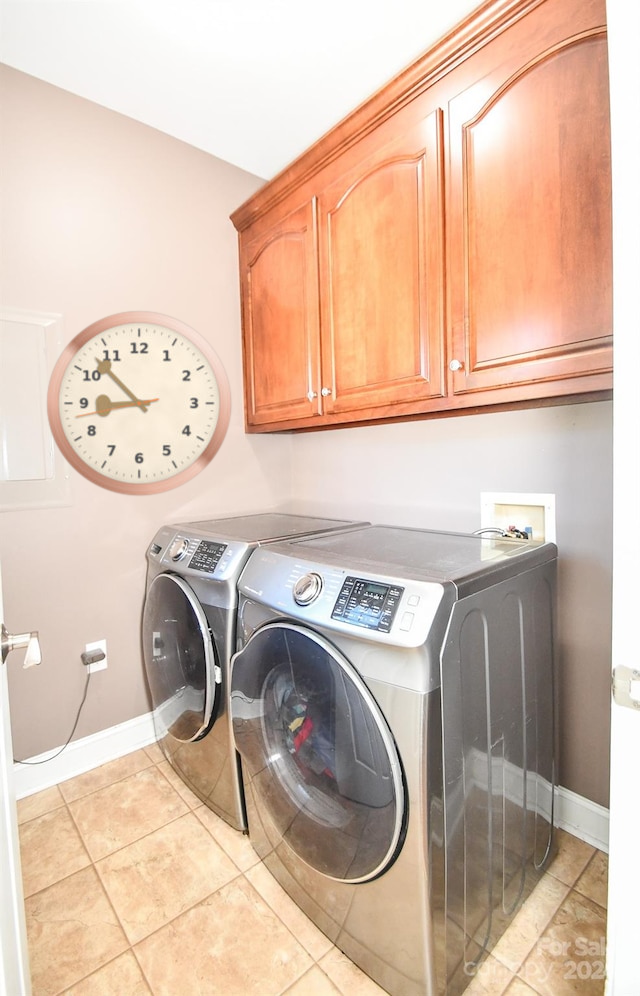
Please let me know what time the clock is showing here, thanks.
8:52:43
